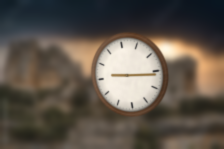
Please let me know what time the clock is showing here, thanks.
9:16
